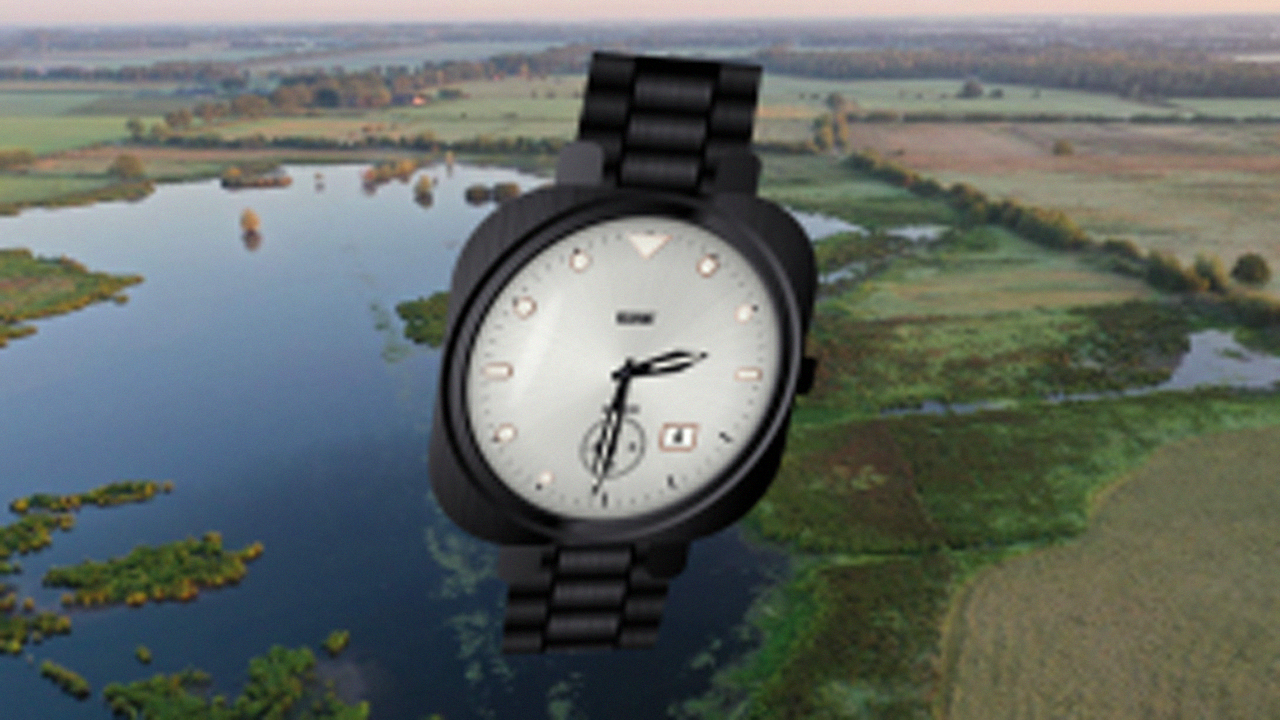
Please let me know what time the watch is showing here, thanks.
2:31
